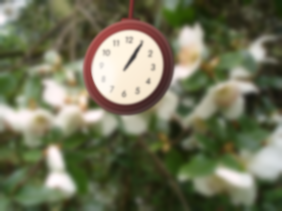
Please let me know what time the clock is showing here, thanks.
1:05
